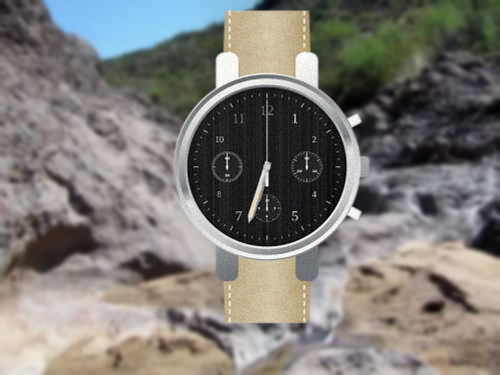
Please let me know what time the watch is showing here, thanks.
6:33
